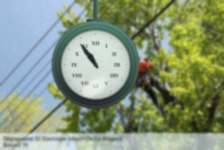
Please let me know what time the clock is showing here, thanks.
10:54
